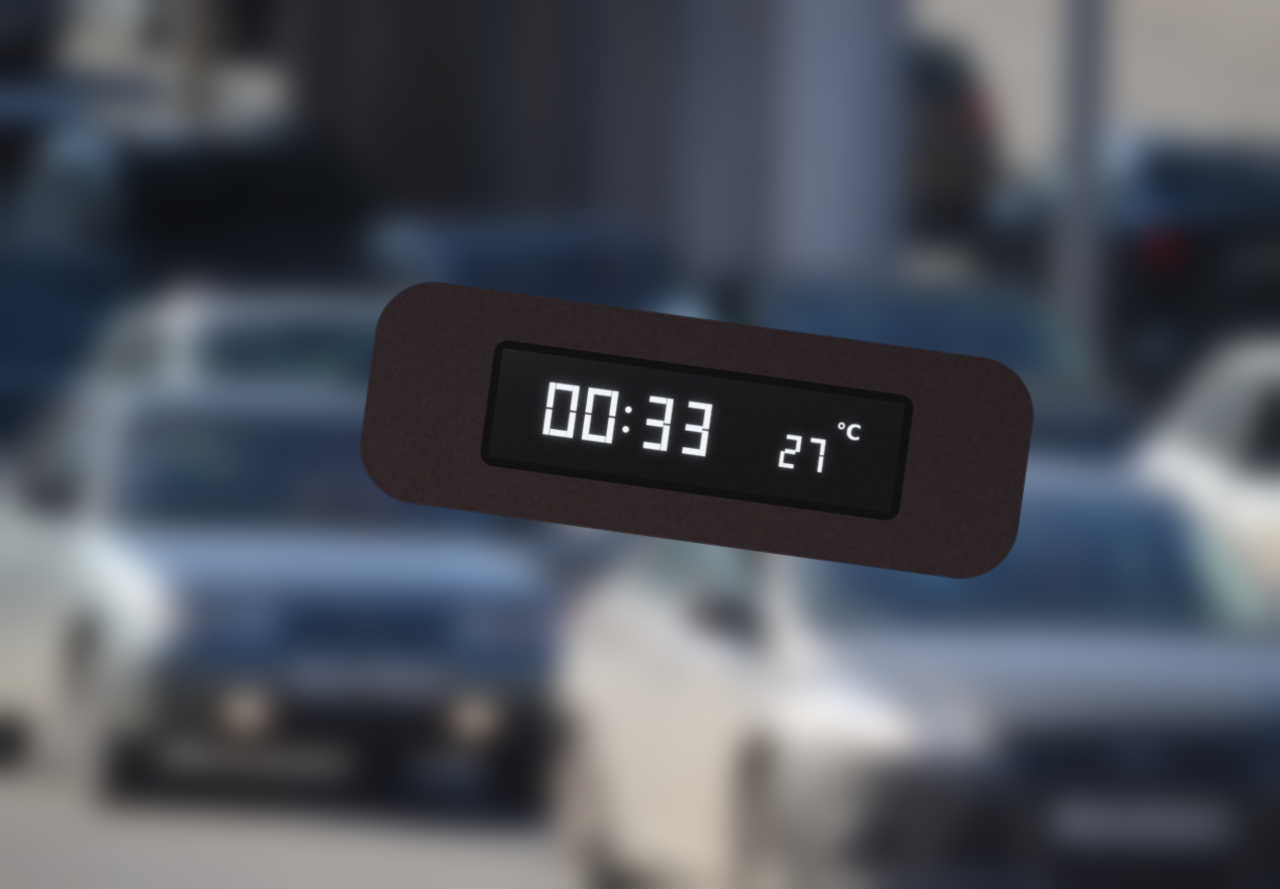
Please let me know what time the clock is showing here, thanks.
0:33
